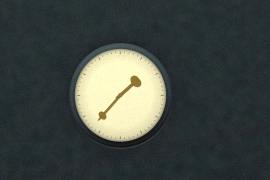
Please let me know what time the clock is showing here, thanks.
1:37
